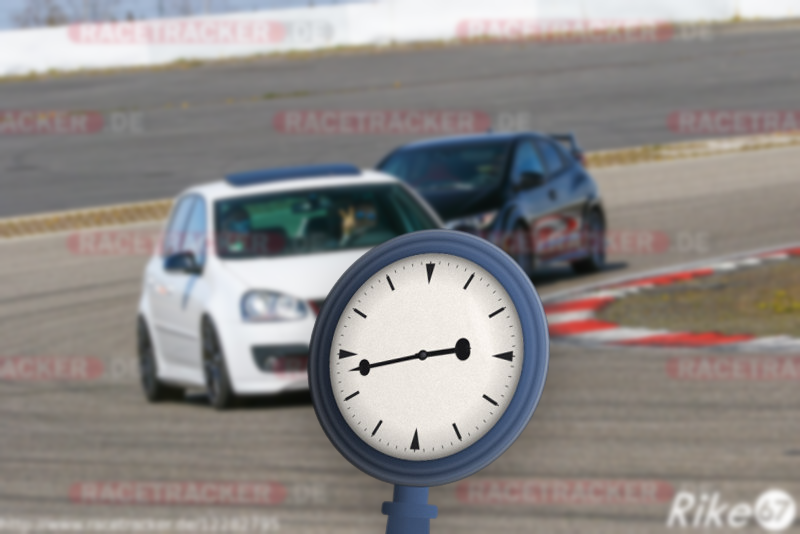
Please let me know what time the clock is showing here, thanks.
2:43
